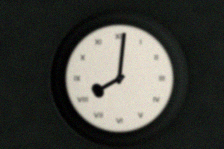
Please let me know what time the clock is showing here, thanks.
8:01
